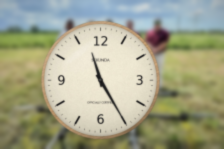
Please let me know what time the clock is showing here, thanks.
11:25
